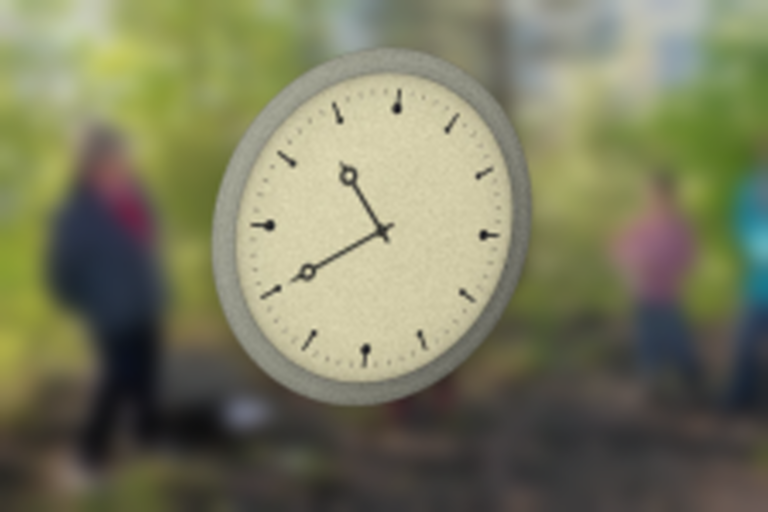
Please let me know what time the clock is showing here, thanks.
10:40
